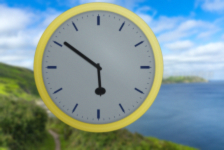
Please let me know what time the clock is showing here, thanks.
5:51
